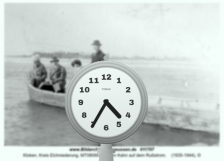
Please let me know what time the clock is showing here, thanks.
4:35
